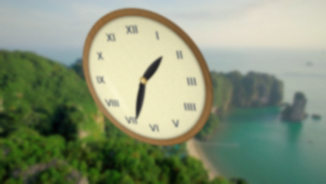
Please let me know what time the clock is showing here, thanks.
1:34
